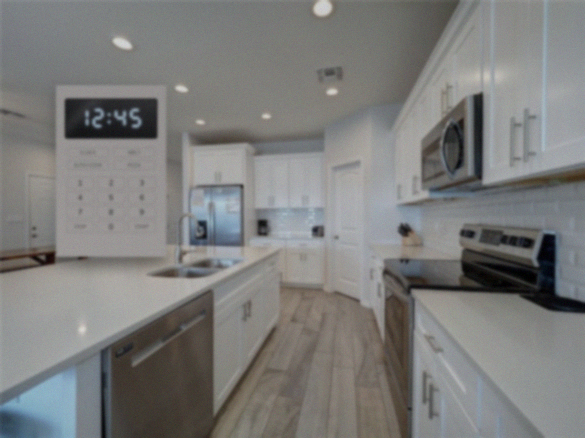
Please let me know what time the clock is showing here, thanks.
12:45
